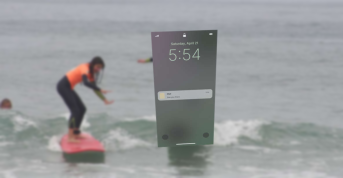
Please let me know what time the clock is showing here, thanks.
5:54
